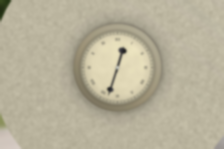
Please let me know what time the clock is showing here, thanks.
12:33
